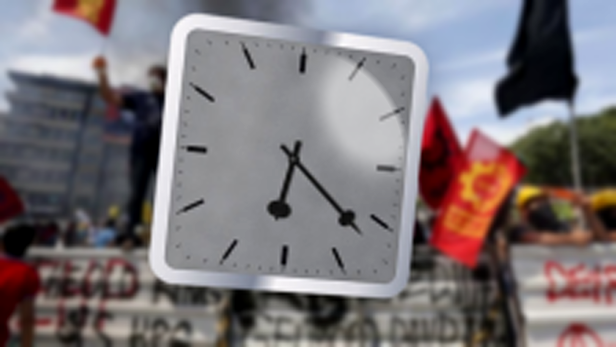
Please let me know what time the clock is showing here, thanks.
6:22
